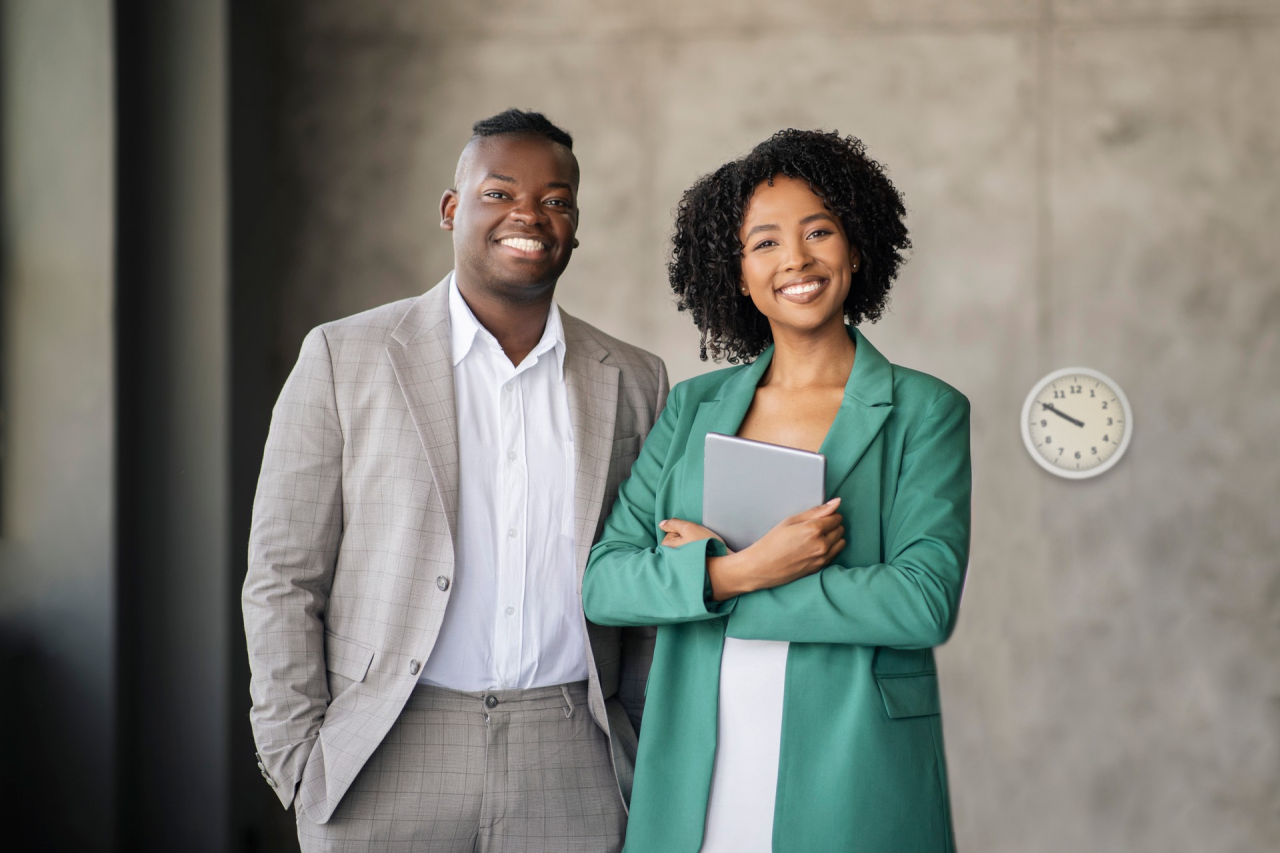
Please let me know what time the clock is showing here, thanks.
9:50
